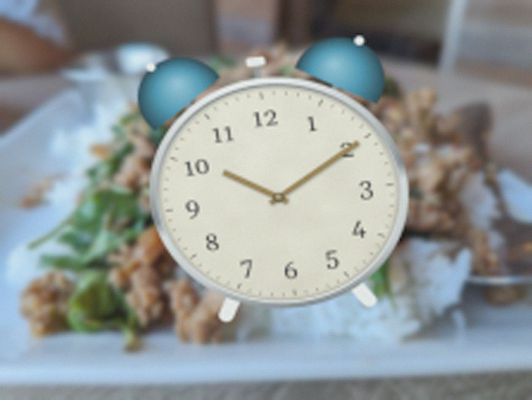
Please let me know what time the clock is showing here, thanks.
10:10
